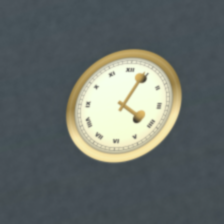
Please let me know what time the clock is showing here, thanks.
4:04
